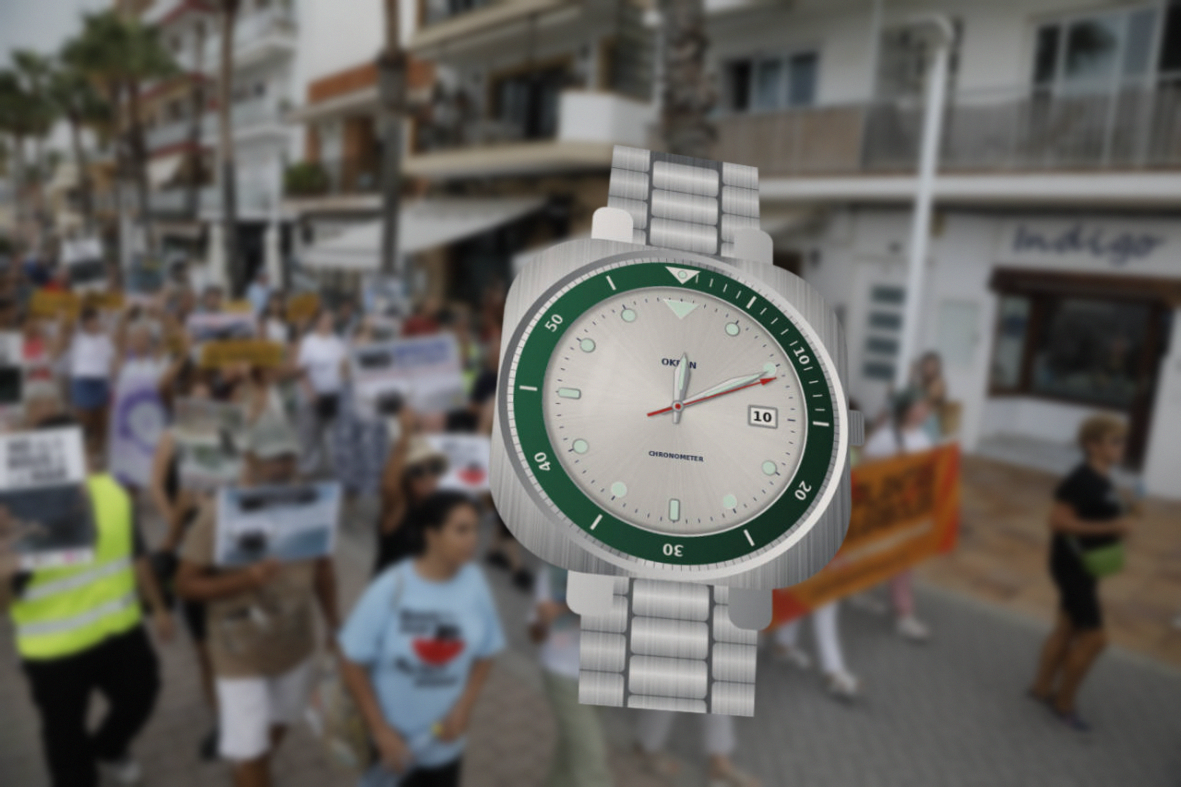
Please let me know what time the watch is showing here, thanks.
12:10:11
